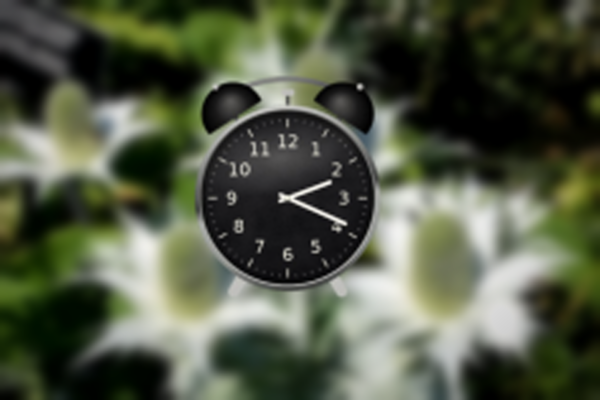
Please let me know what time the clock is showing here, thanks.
2:19
